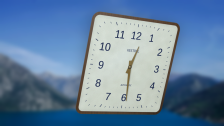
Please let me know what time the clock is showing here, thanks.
12:29
